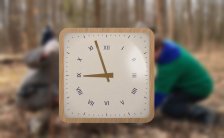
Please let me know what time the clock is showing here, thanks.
8:57
